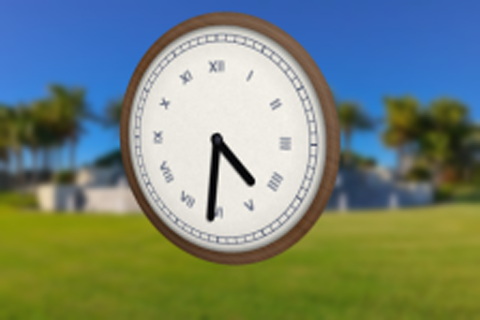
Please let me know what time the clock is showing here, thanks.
4:31
